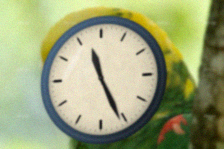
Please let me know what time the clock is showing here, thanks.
11:26
